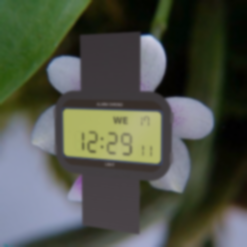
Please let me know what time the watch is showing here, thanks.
12:29:11
